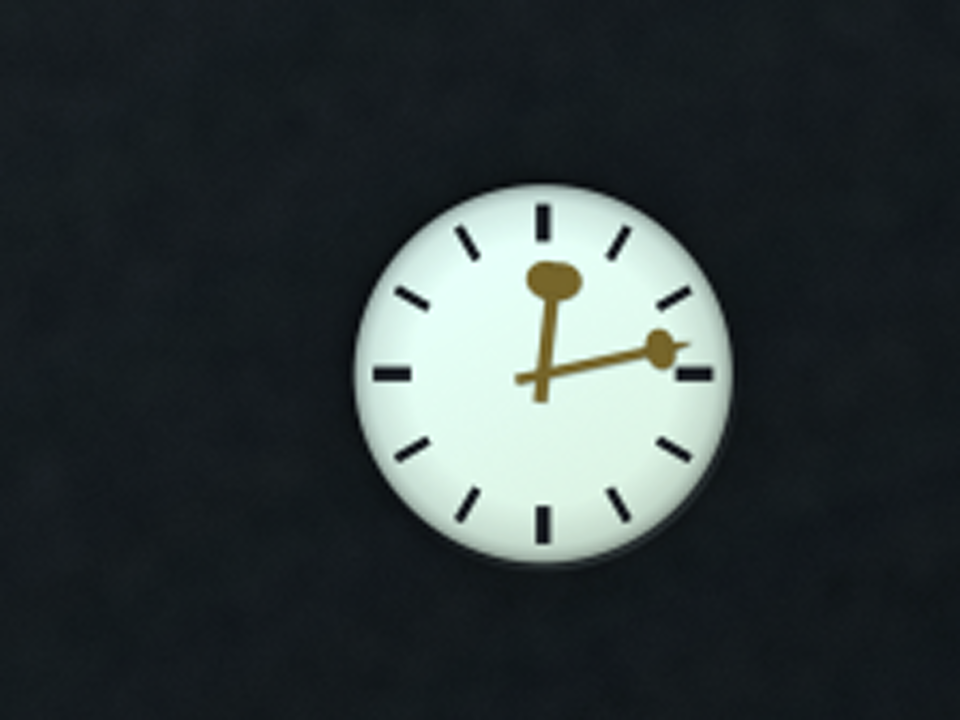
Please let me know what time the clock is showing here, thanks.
12:13
